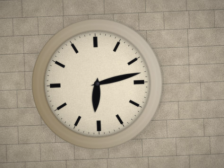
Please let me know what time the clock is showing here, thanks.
6:13
